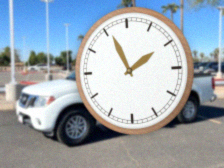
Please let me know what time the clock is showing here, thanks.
1:56
